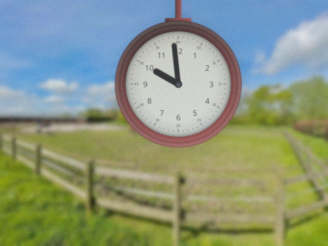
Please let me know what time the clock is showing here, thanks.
9:59
